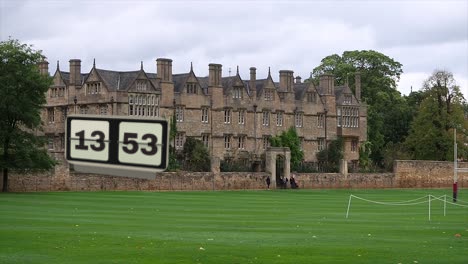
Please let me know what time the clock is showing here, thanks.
13:53
